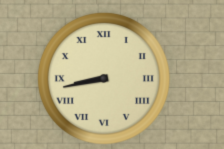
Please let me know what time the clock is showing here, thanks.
8:43
